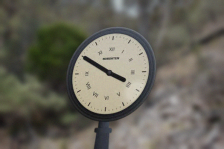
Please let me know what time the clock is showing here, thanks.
3:50
